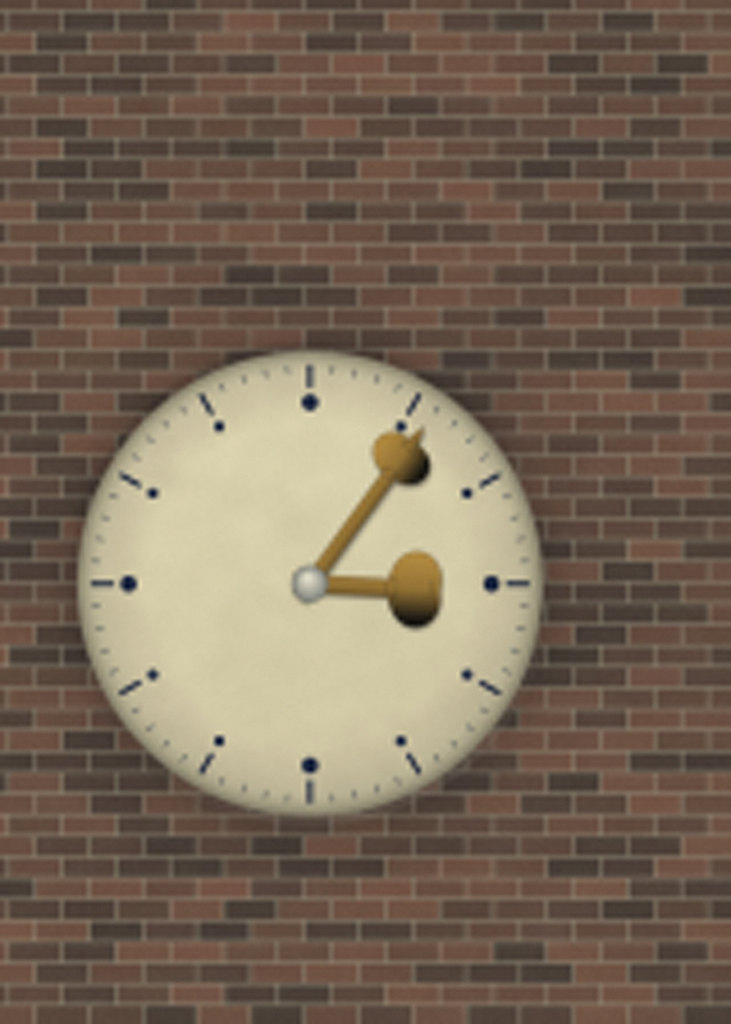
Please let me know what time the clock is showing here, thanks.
3:06
